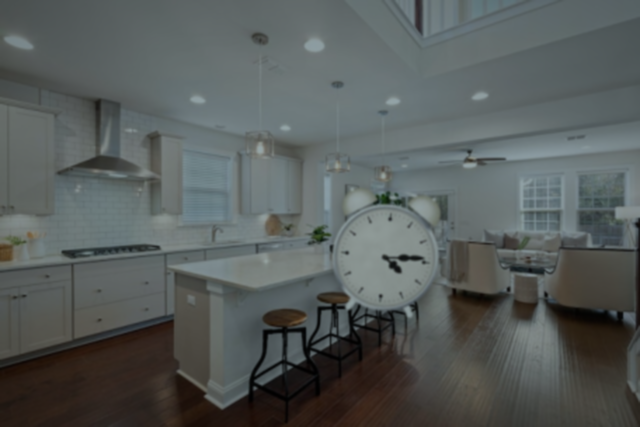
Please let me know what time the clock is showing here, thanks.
4:14
